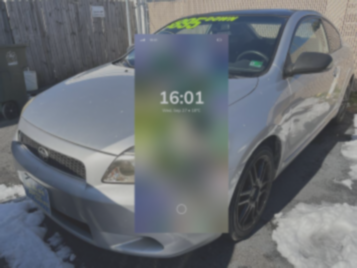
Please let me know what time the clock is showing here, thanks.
16:01
